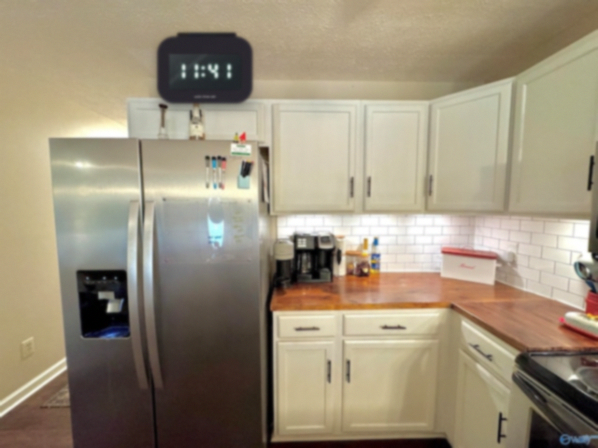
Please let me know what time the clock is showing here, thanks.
11:41
